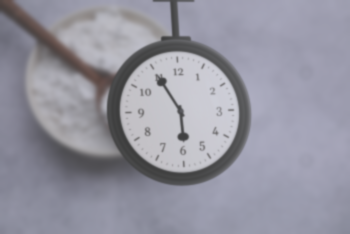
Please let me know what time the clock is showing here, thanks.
5:55
